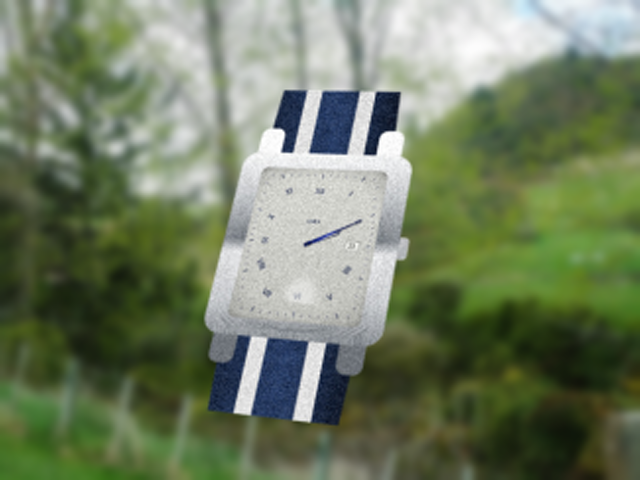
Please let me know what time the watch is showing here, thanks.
2:10
